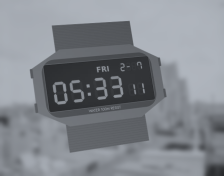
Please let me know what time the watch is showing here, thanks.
5:33:11
